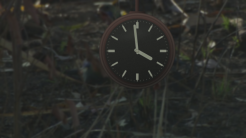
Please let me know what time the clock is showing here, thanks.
3:59
